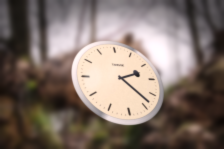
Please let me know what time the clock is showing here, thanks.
2:23
